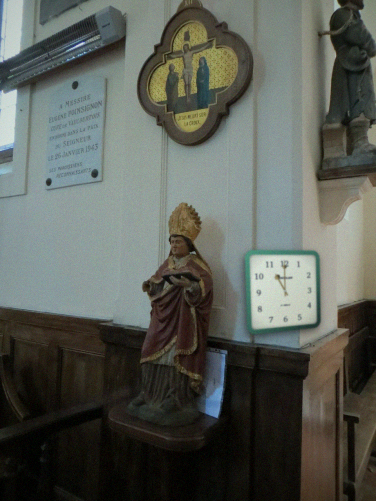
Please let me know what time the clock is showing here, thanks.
11:00
